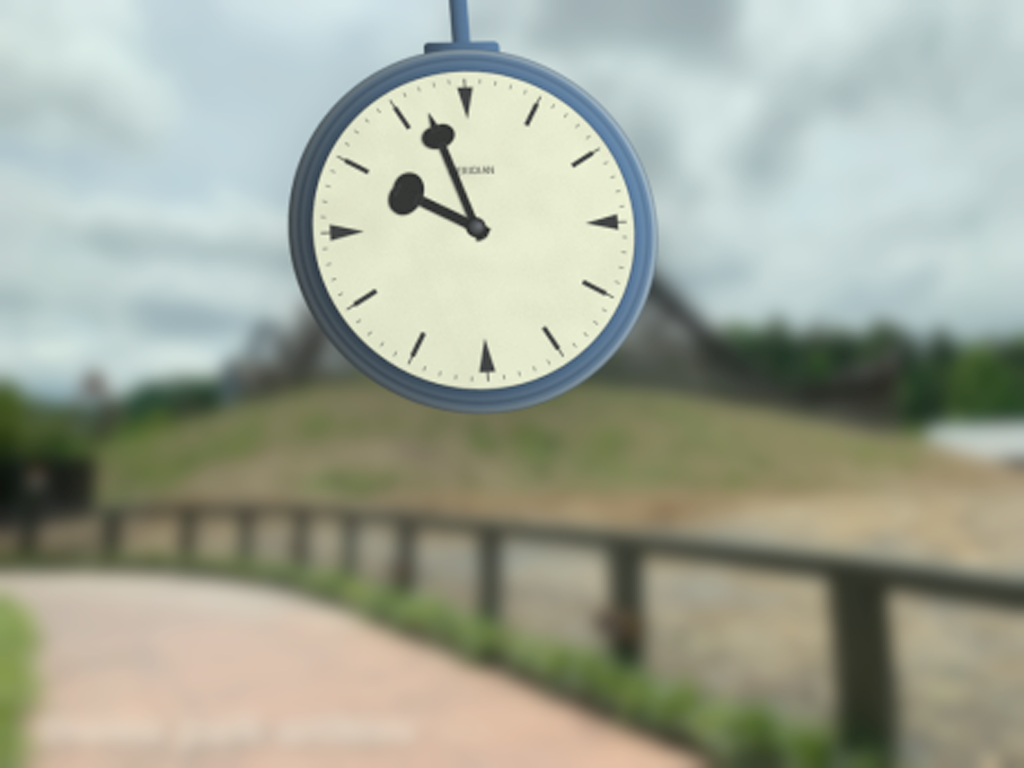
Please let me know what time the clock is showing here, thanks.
9:57
